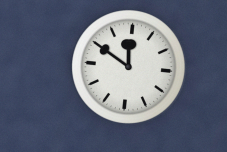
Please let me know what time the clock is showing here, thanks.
11:50
